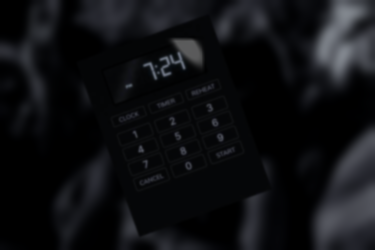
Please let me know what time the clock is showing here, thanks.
7:24
